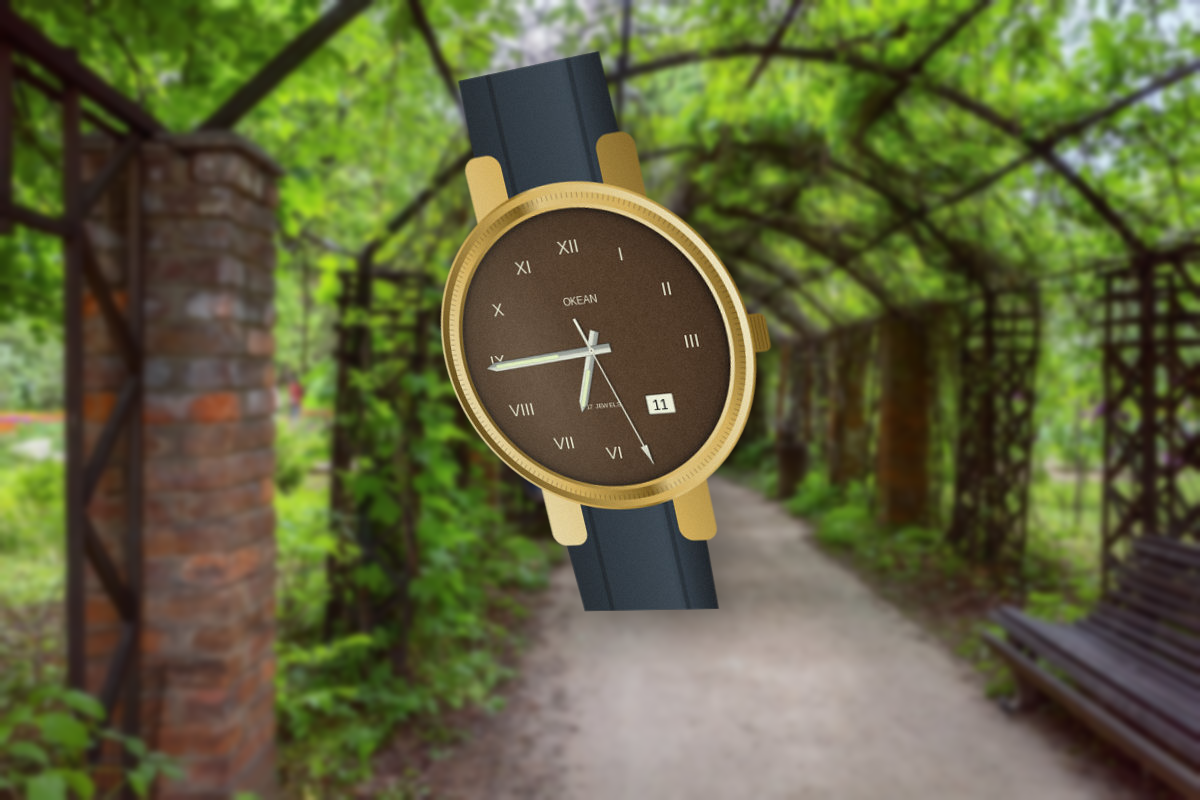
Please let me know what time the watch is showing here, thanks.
6:44:27
